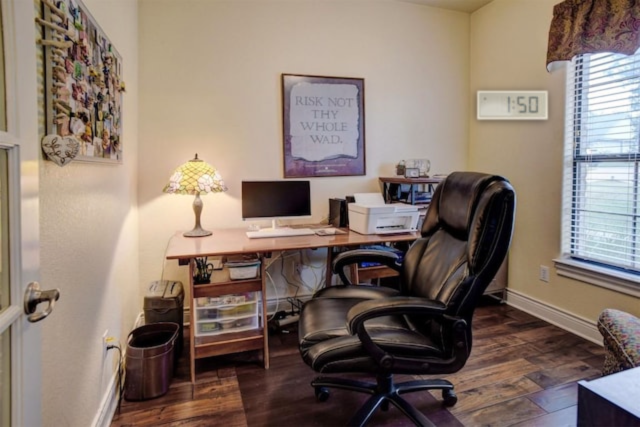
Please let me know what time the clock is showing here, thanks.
1:50
